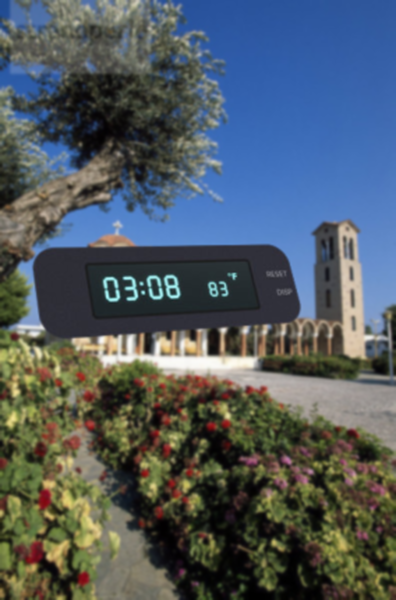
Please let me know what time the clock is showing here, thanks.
3:08
